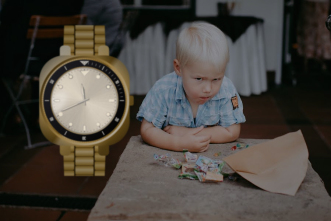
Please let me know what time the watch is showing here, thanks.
11:41
